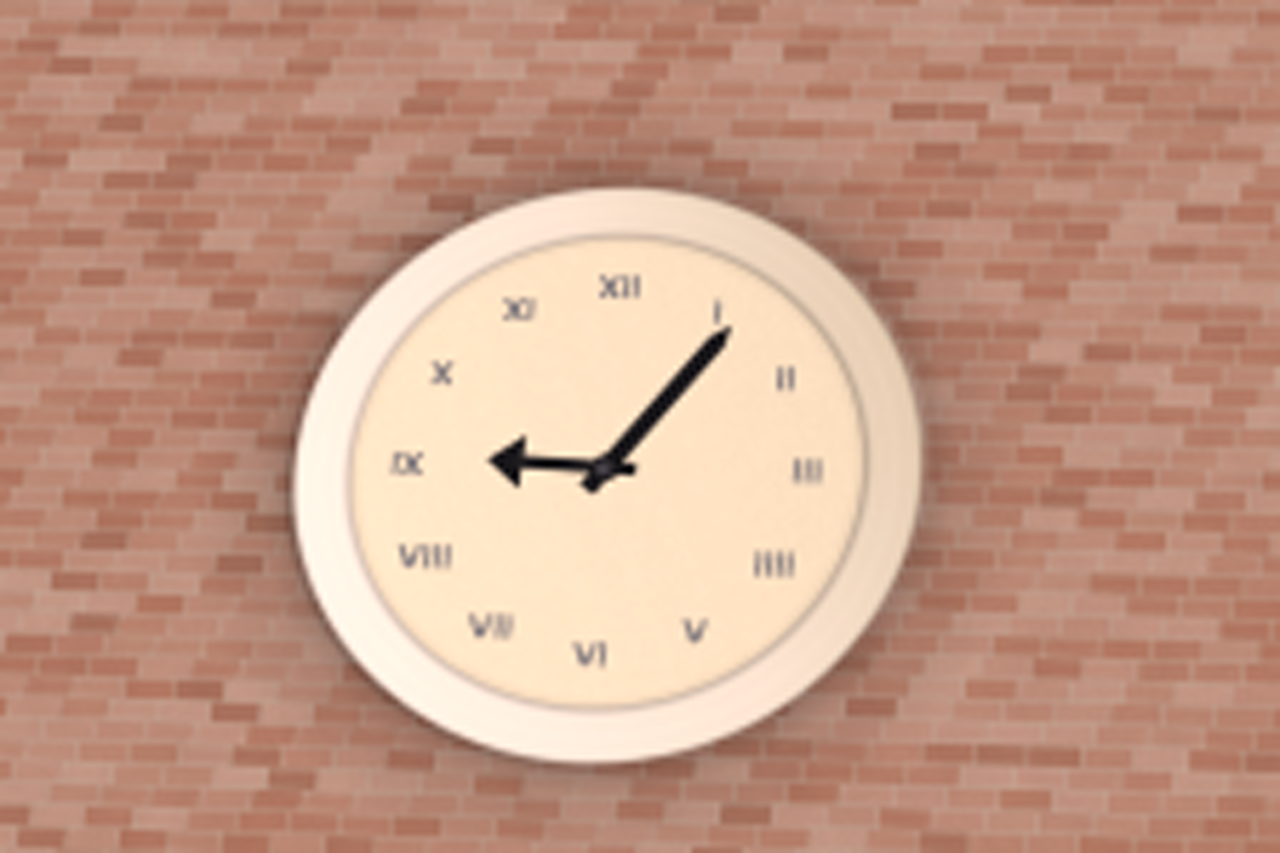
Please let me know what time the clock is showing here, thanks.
9:06
